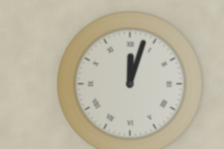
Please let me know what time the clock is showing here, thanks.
12:03
